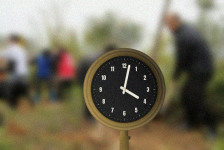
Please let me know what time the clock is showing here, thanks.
4:02
